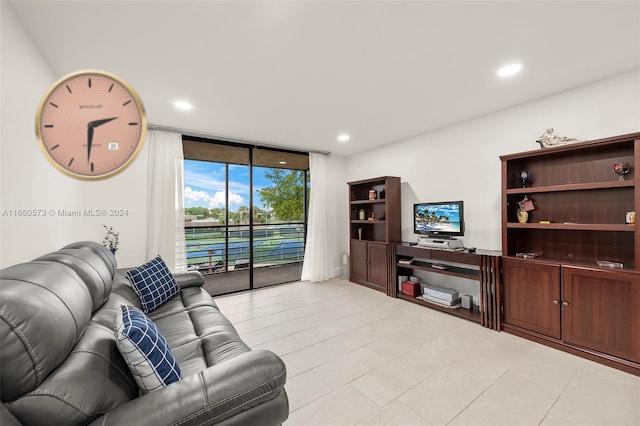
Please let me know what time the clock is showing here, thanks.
2:31
